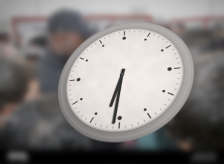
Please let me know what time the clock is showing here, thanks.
6:31
